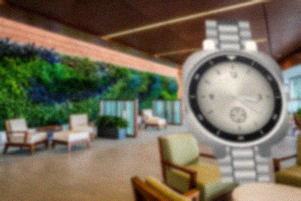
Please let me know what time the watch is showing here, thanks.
3:21
